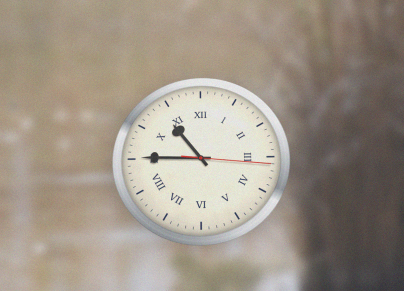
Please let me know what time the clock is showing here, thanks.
10:45:16
